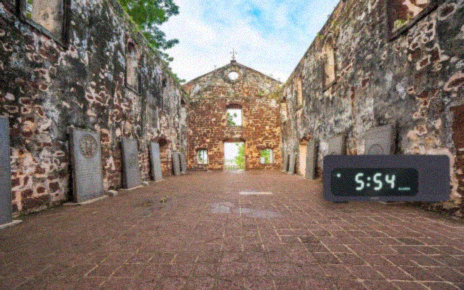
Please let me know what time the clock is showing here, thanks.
5:54
